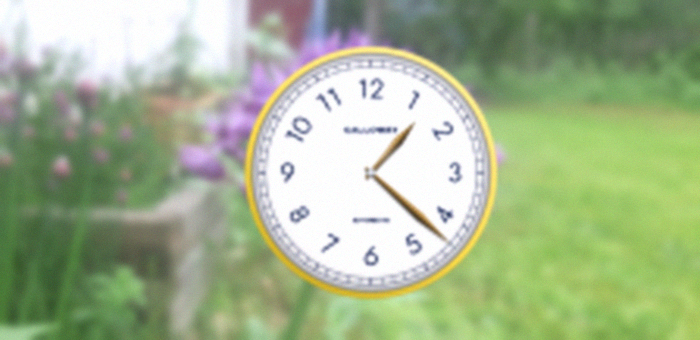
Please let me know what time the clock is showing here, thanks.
1:22
